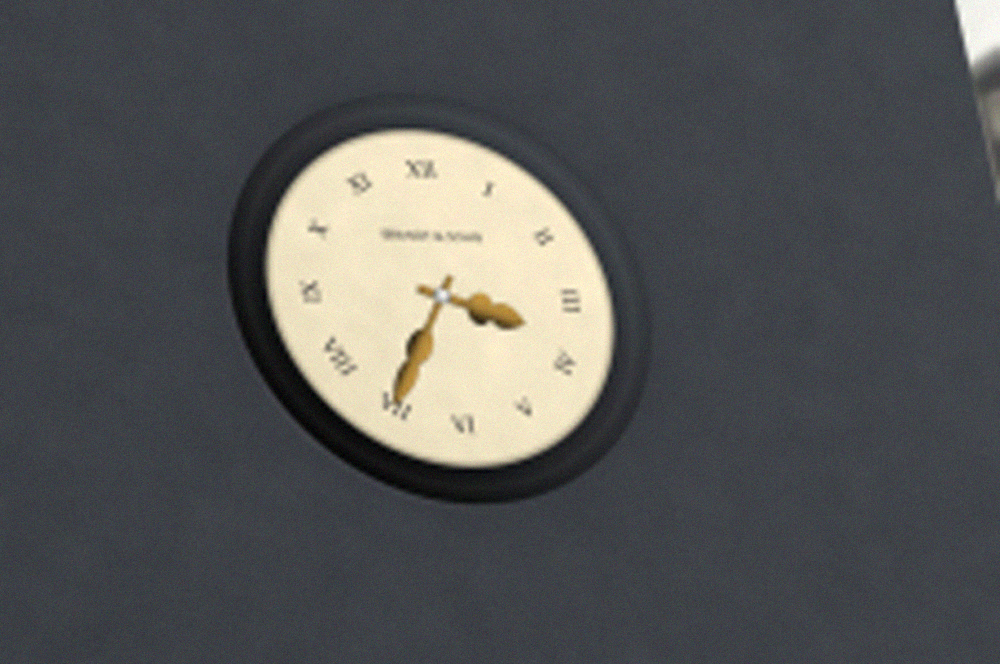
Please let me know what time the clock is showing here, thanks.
3:35
